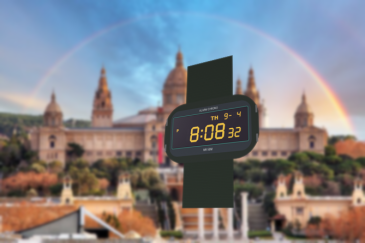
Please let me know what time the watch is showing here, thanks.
8:08:32
